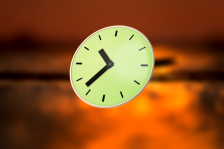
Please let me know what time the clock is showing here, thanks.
10:37
